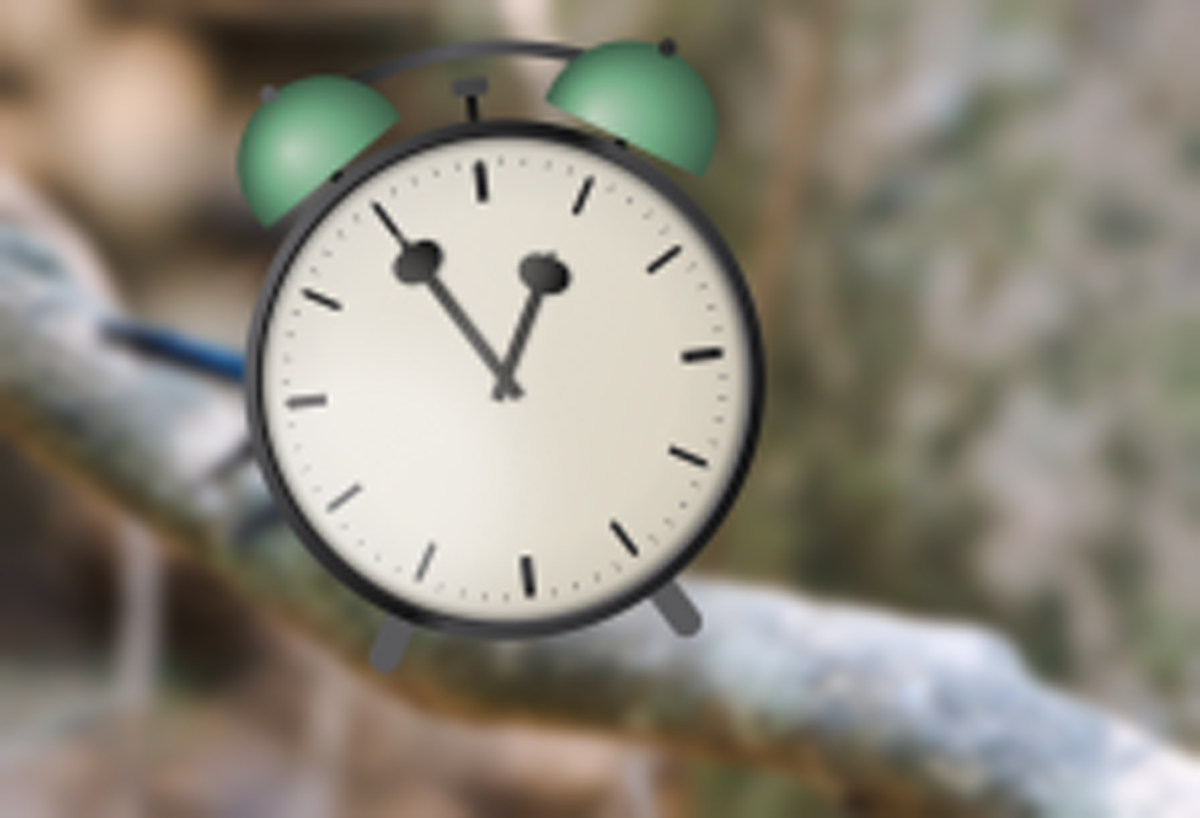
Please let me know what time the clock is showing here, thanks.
12:55
